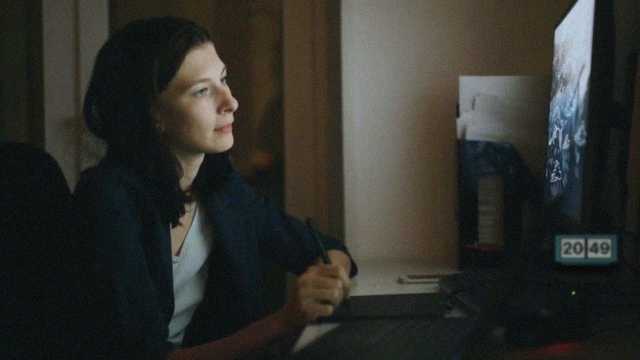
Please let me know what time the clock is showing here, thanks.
20:49
